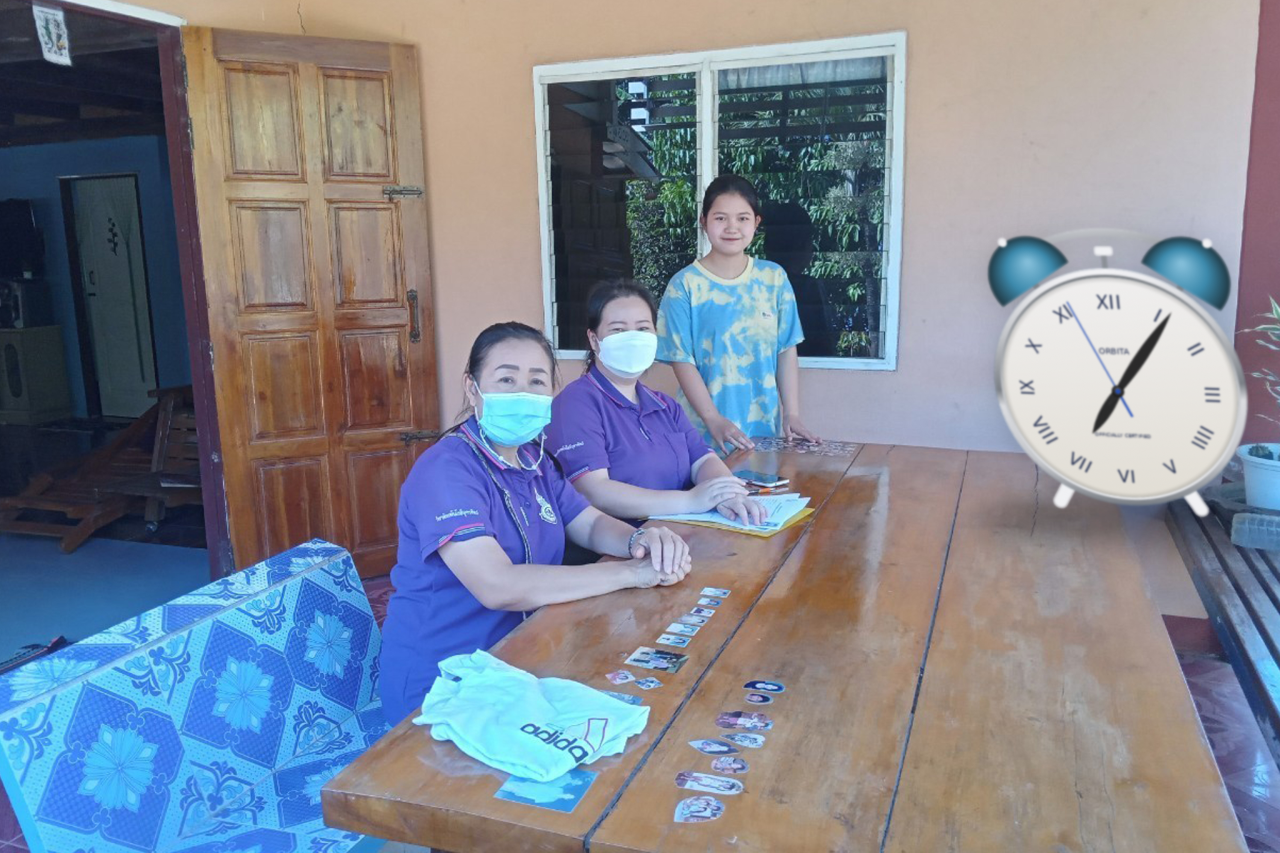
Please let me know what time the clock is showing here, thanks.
7:05:56
